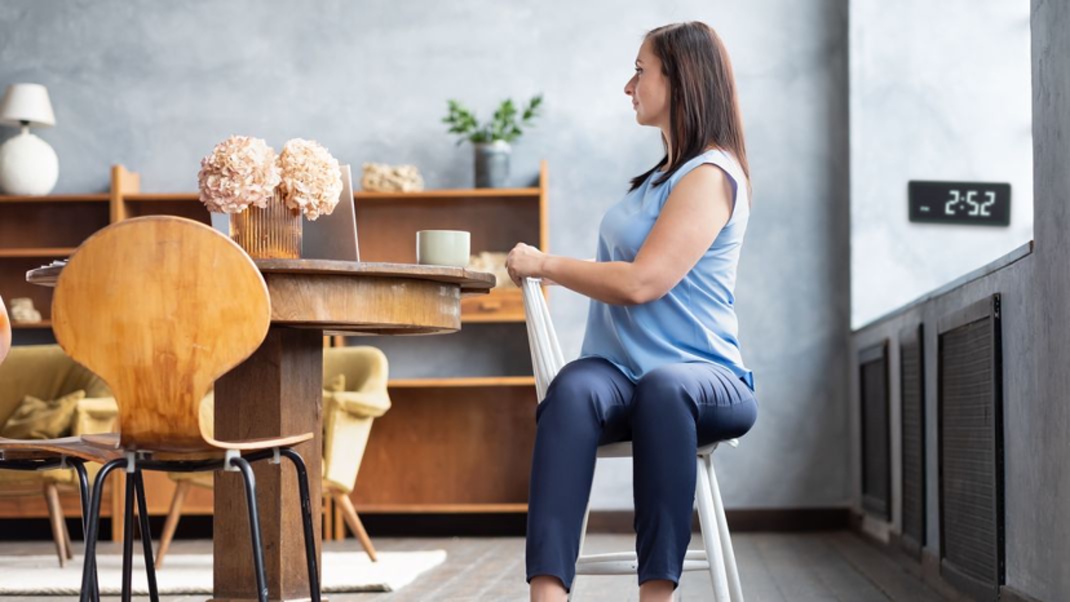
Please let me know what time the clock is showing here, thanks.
2:52
